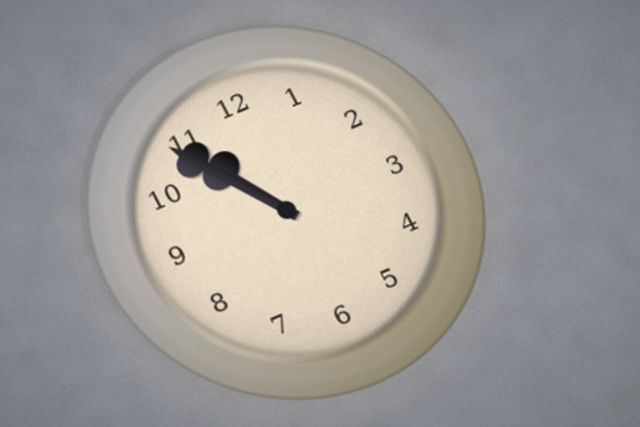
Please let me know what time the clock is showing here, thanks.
10:54
